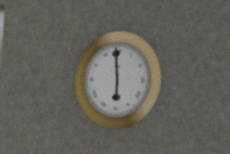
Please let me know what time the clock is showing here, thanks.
5:59
